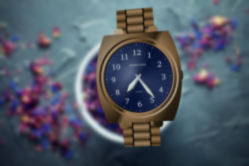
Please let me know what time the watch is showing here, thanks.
7:24
